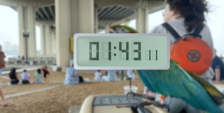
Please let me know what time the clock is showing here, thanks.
1:43:11
